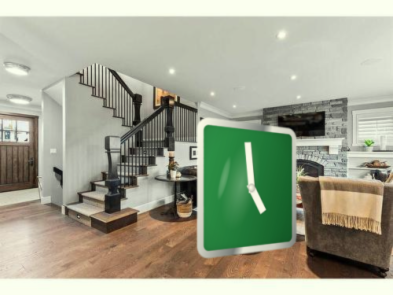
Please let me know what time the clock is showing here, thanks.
4:59
